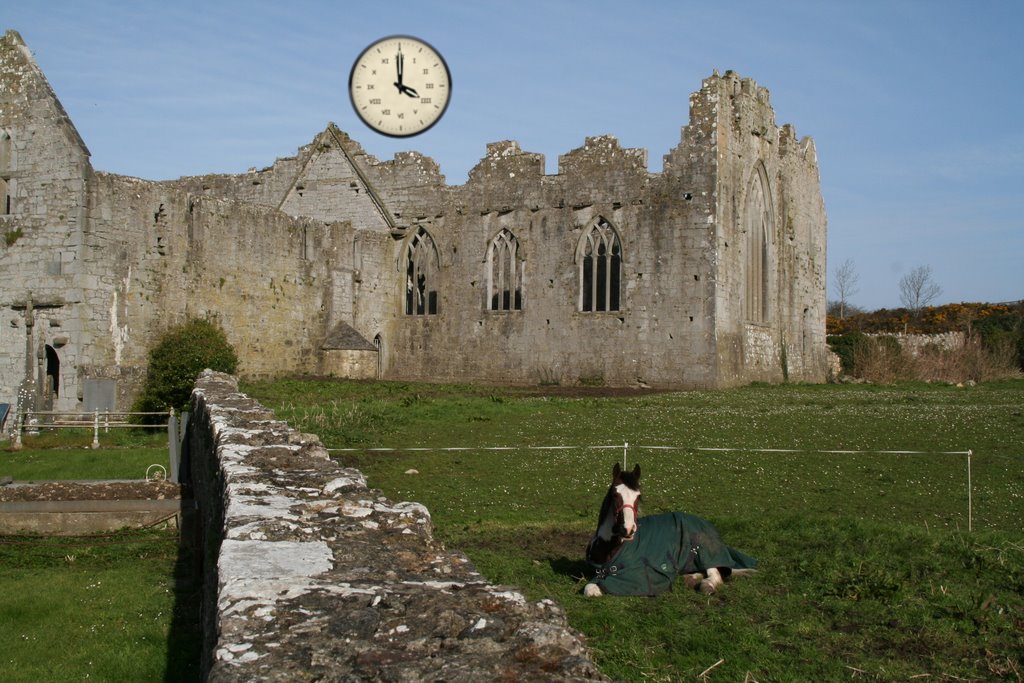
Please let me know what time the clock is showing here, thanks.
4:00
